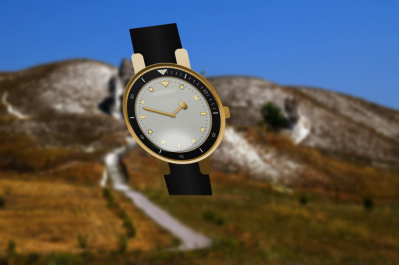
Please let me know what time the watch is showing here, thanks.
1:48
